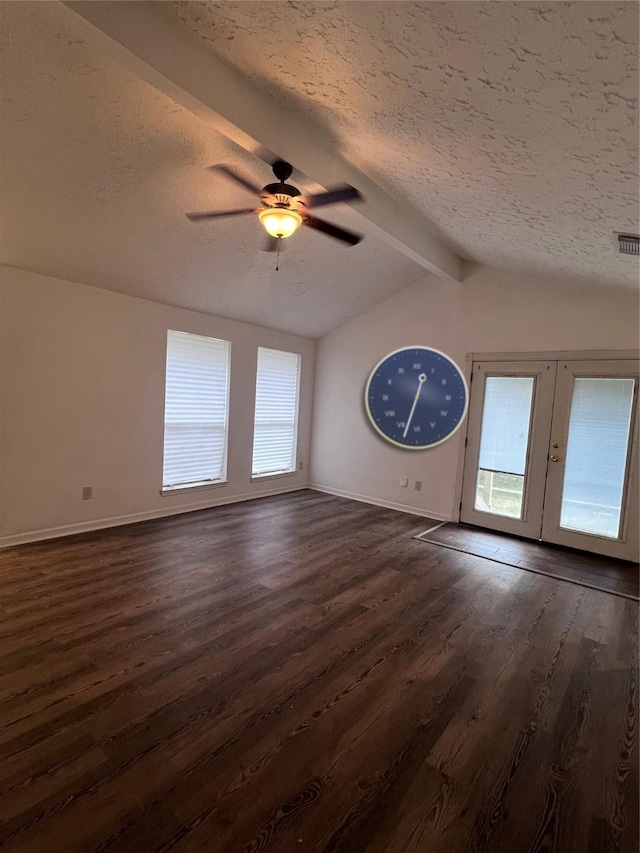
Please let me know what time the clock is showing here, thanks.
12:33
